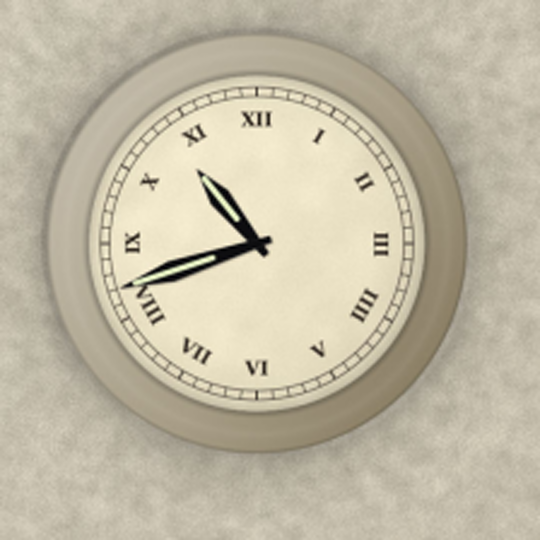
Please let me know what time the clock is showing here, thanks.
10:42
